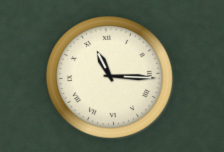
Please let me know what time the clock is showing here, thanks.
11:16
